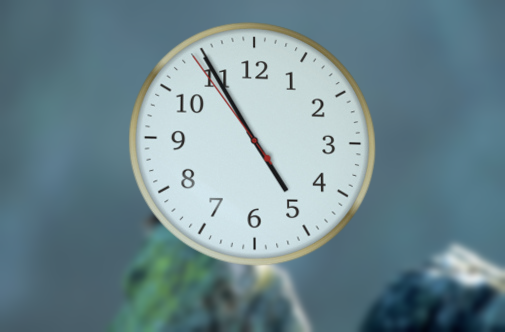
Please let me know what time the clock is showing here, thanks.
4:54:54
